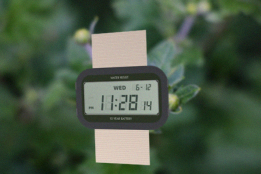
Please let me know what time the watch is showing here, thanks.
11:28:14
